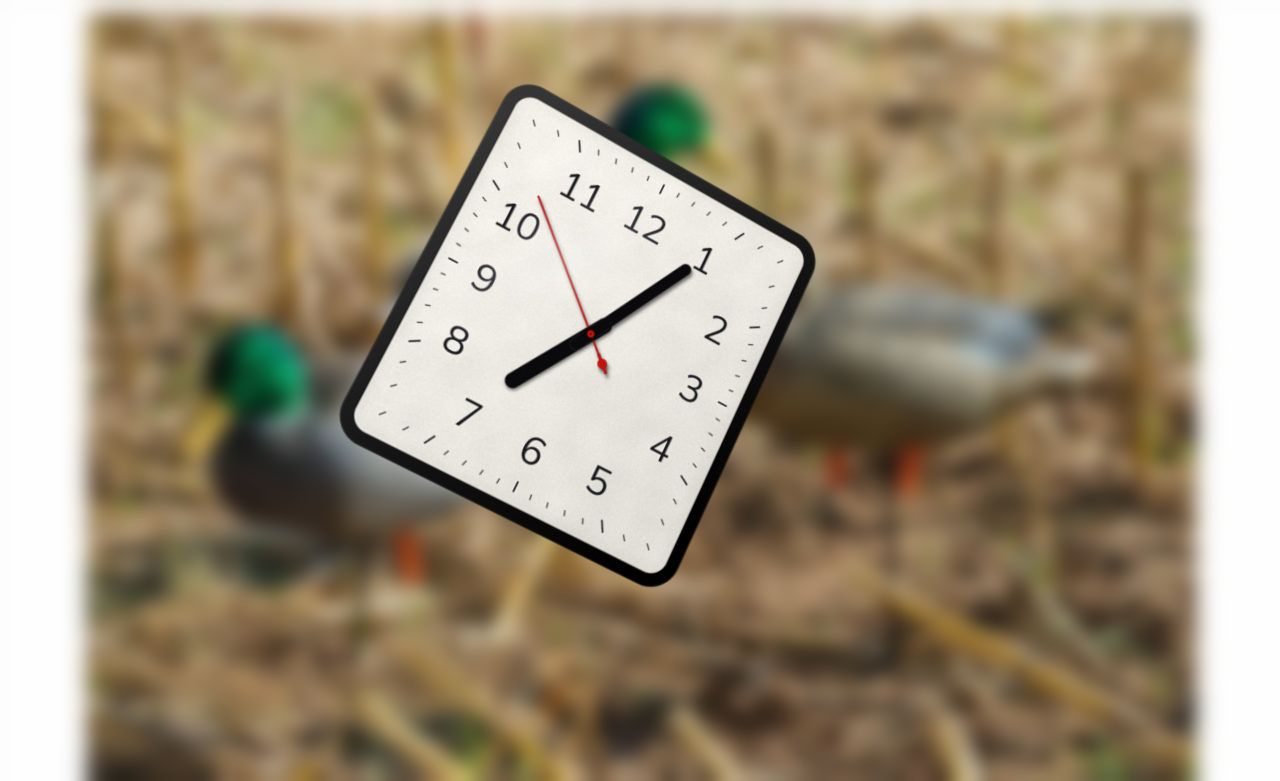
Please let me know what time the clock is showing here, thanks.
7:04:52
